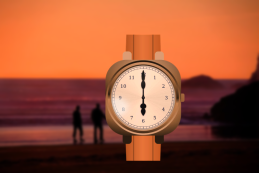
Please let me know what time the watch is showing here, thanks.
6:00
